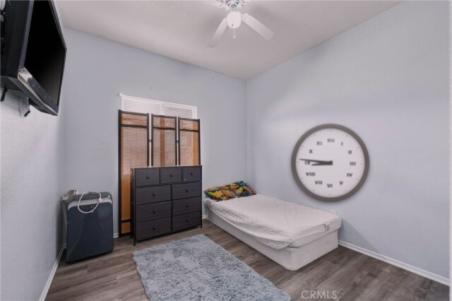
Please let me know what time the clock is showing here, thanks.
8:46
